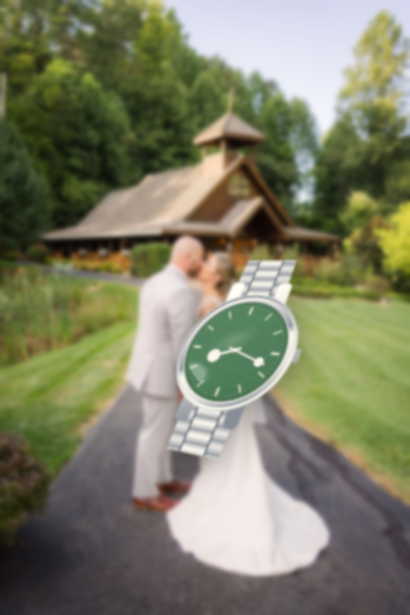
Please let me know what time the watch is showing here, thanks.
8:18
